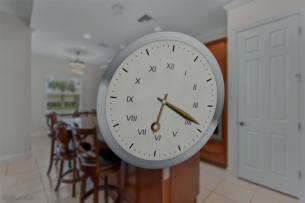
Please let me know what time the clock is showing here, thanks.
6:19
